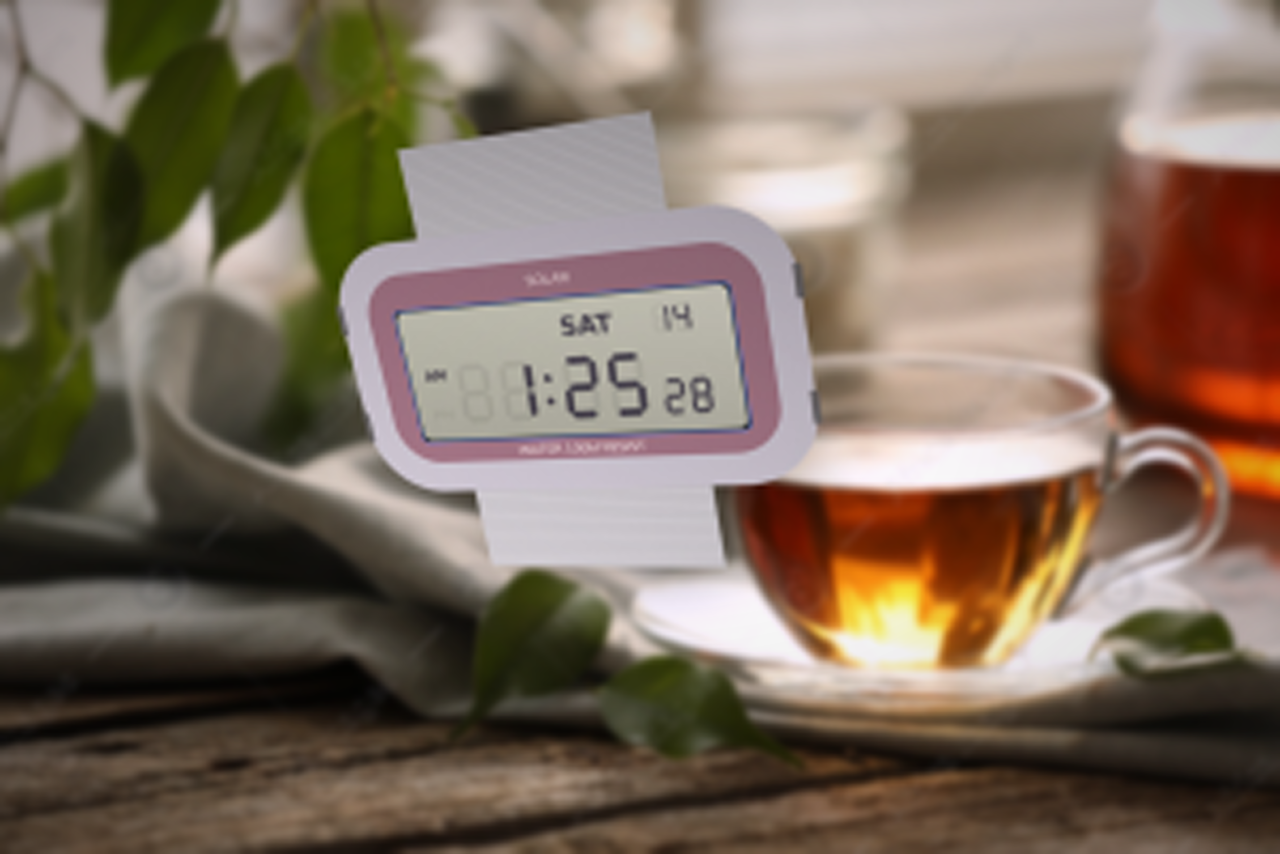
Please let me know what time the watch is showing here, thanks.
1:25:28
